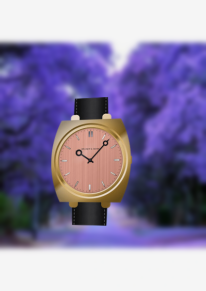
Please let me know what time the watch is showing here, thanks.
10:07
